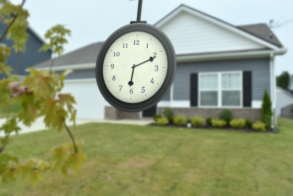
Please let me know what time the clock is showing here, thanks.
6:11
